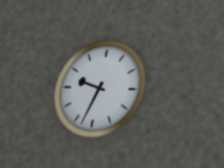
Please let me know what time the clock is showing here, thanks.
9:33
